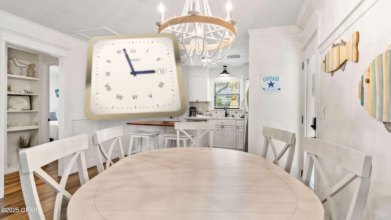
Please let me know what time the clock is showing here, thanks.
2:57
